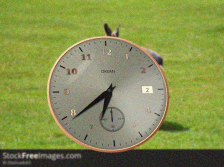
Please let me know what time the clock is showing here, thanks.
6:39
